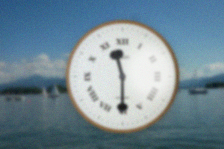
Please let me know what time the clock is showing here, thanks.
11:30
